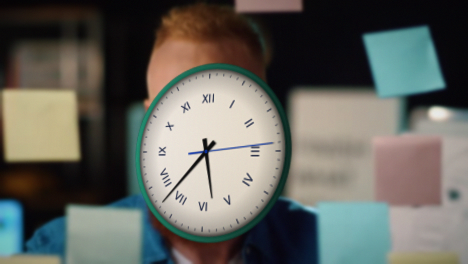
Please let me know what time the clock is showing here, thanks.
5:37:14
